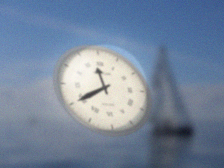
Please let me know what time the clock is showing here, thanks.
11:40
